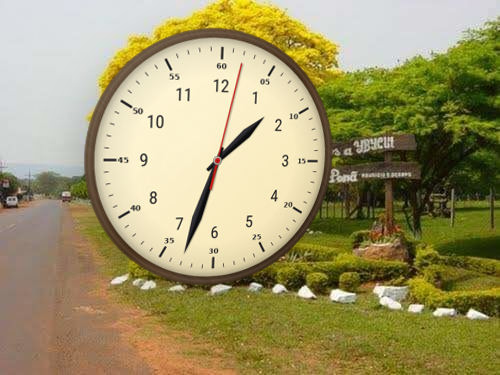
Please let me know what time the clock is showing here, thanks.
1:33:02
